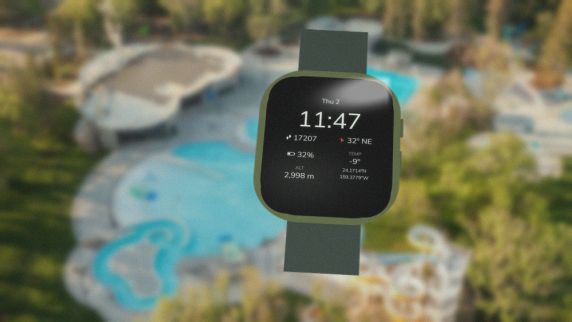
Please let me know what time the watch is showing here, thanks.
11:47
